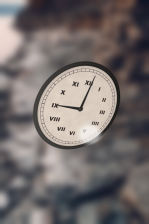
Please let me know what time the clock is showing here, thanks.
9:01
